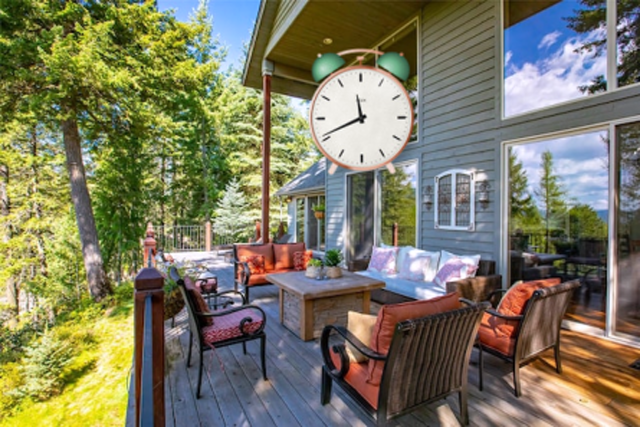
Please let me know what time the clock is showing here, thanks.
11:41
